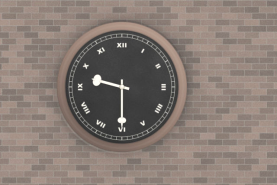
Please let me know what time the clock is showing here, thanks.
9:30
